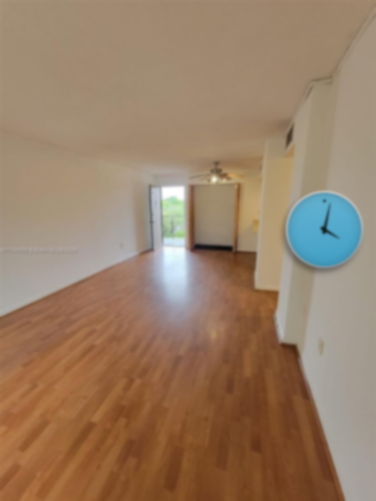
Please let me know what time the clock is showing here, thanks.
4:02
